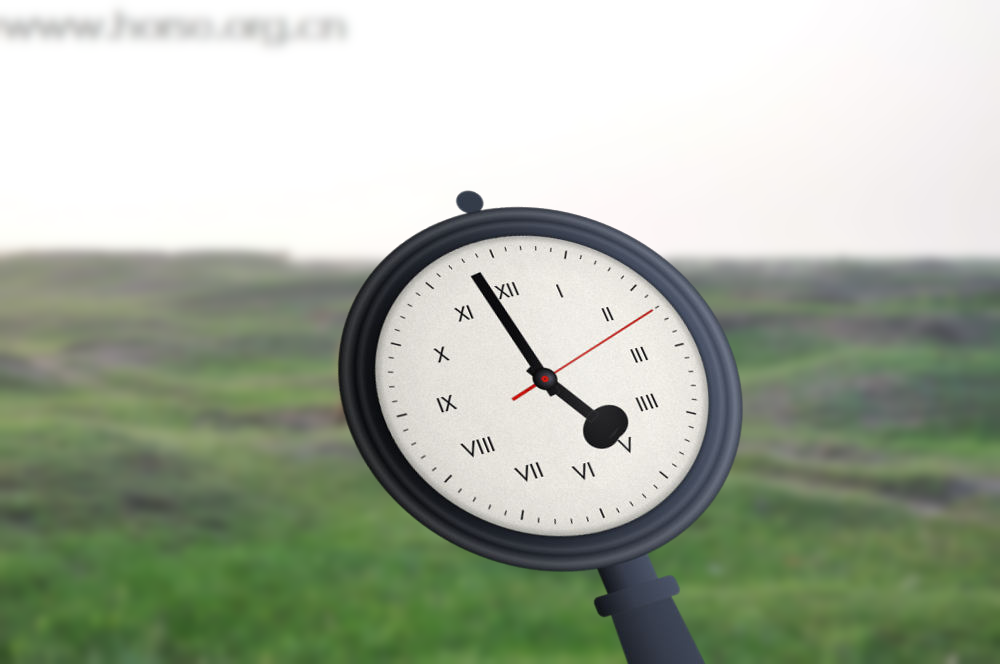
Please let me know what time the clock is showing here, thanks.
4:58:12
